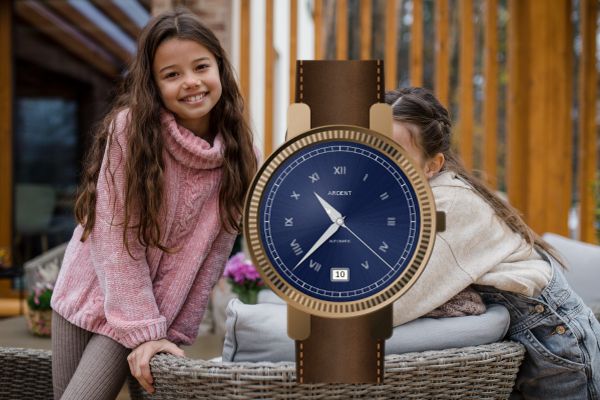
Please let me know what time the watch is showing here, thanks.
10:37:22
